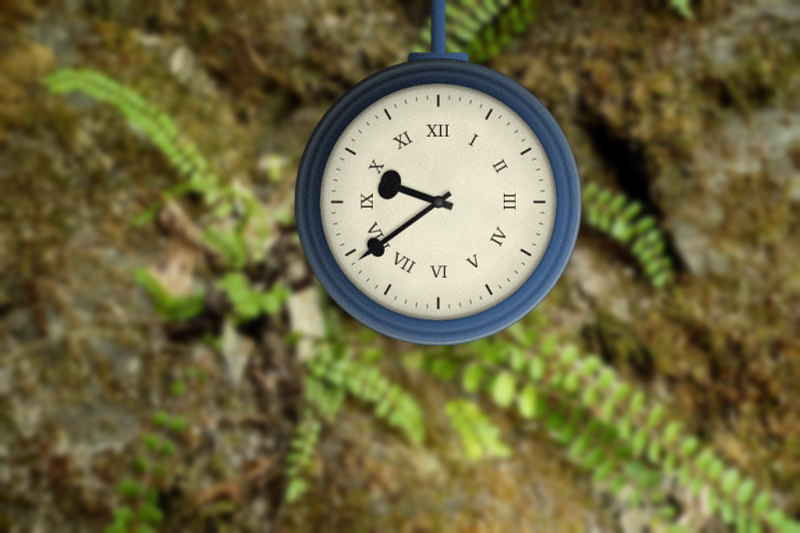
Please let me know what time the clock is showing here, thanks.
9:39
